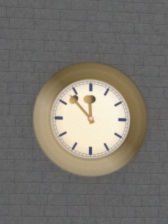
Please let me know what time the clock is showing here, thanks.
11:53
